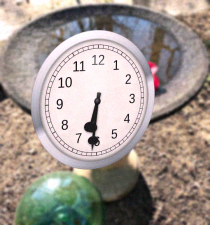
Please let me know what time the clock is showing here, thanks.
6:31
